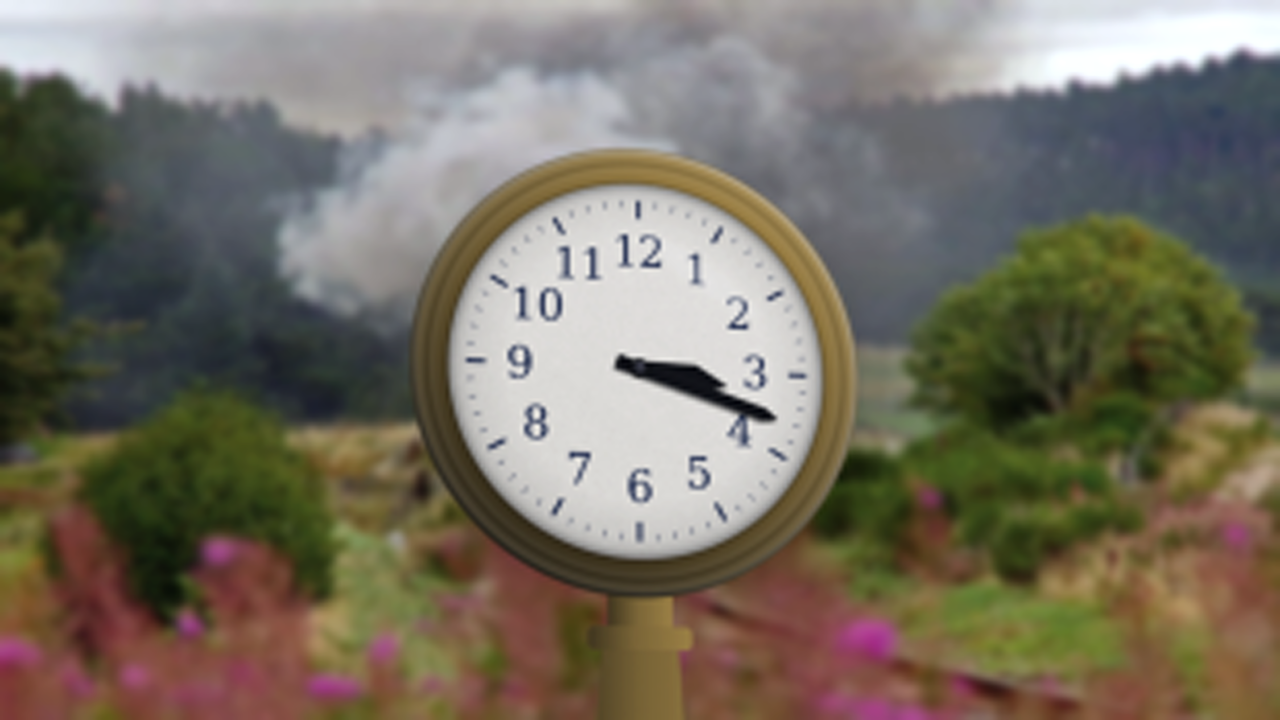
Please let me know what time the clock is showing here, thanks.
3:18
